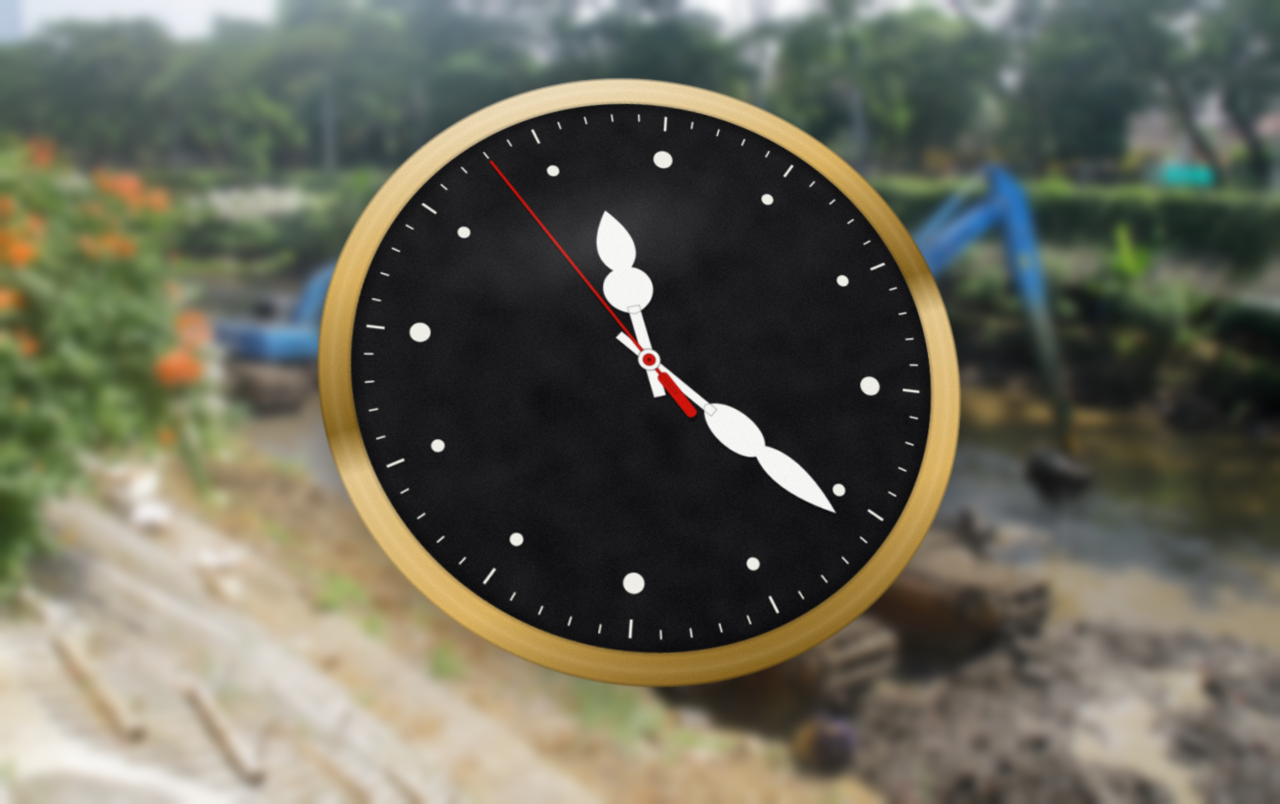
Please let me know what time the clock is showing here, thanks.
11:20:53
